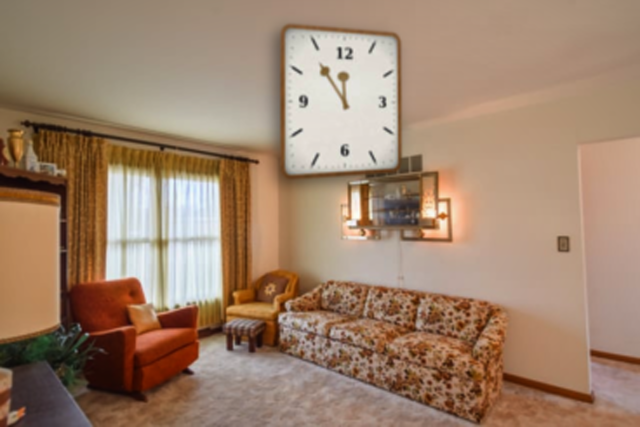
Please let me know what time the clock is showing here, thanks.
11:54
